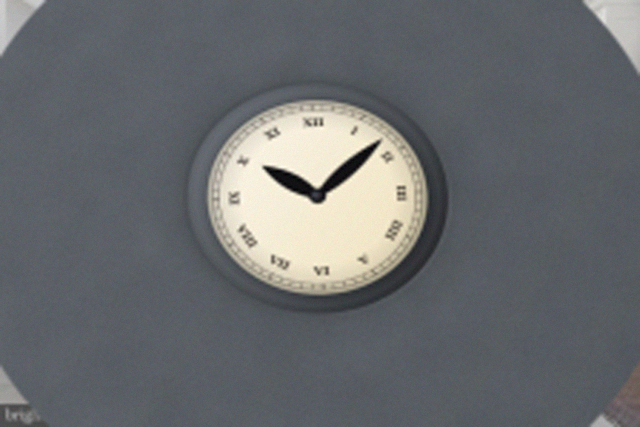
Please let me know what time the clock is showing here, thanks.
10:08
